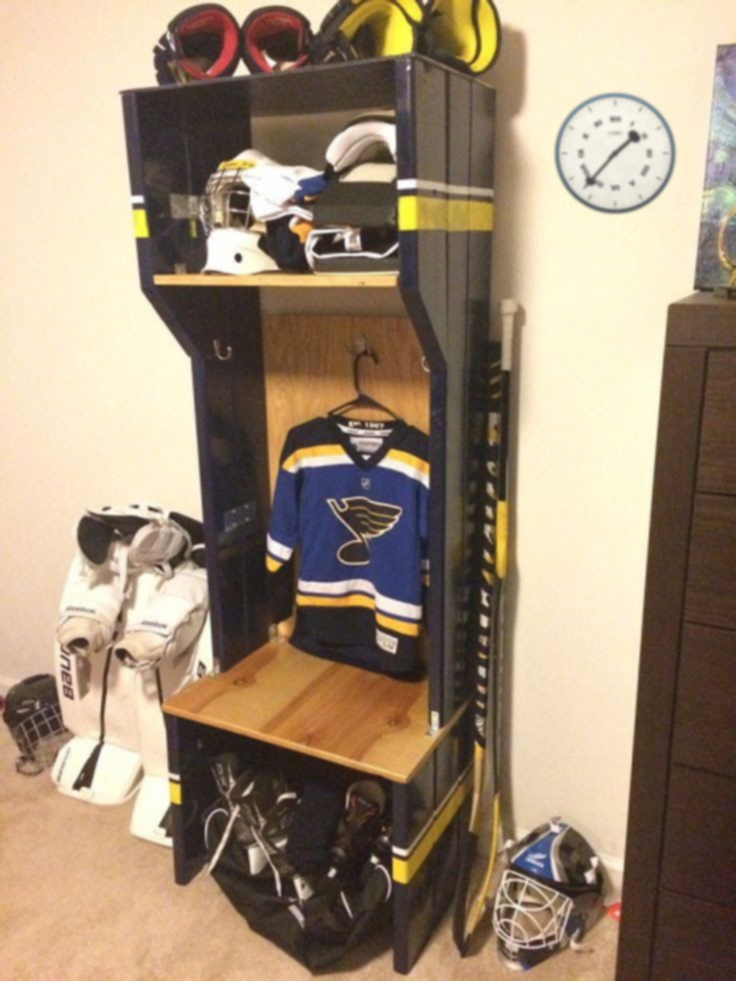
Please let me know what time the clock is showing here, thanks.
1:37
